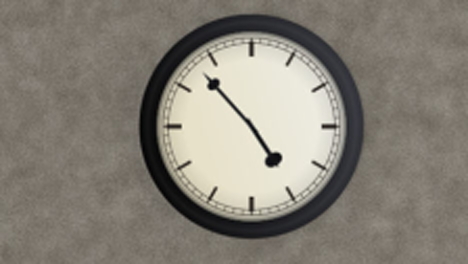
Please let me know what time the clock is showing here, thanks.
4:53
